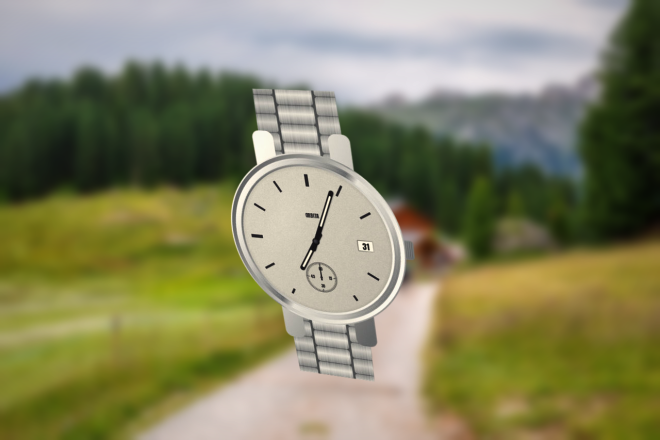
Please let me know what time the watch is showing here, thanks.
7:04
